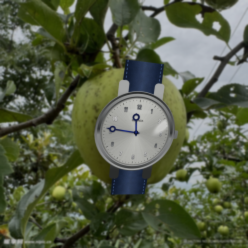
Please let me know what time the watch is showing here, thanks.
11:46
